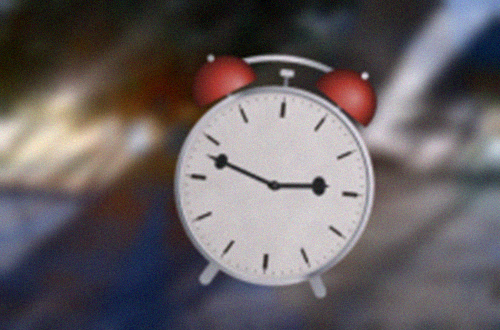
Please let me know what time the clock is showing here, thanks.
2:48
